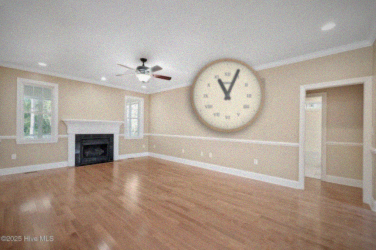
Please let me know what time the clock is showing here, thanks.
11:04
